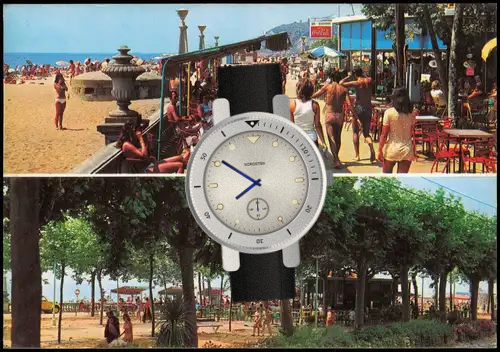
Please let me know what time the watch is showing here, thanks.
7:51
